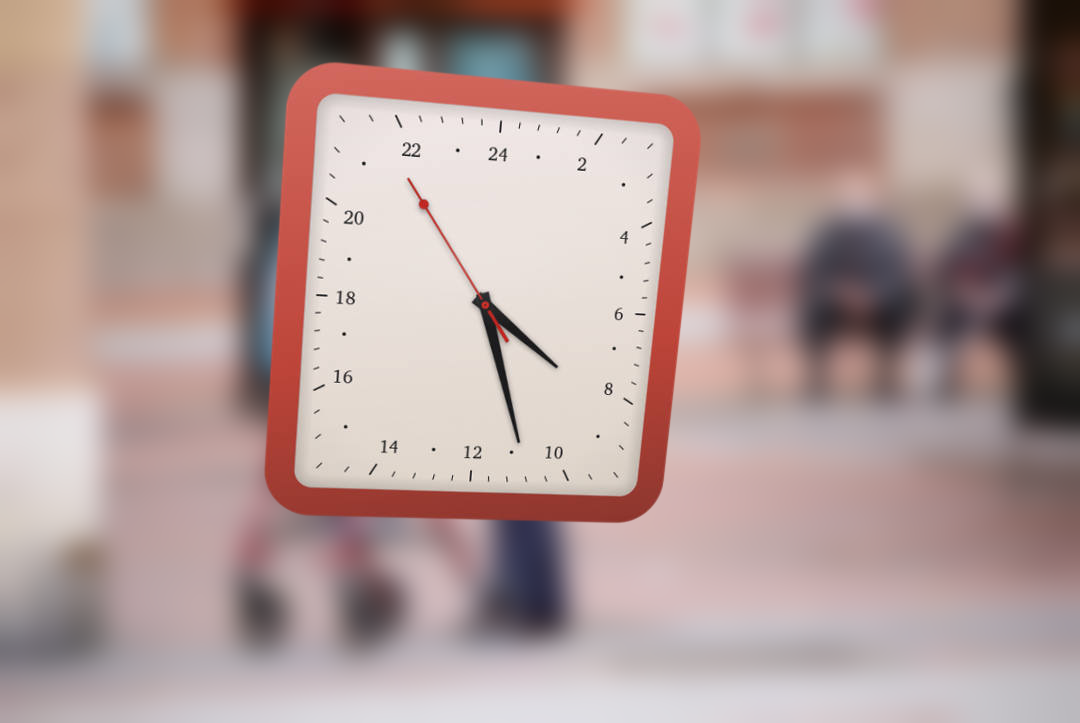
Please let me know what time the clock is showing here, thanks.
8:26:54
